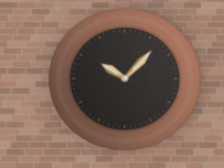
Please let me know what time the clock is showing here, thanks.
10:07
